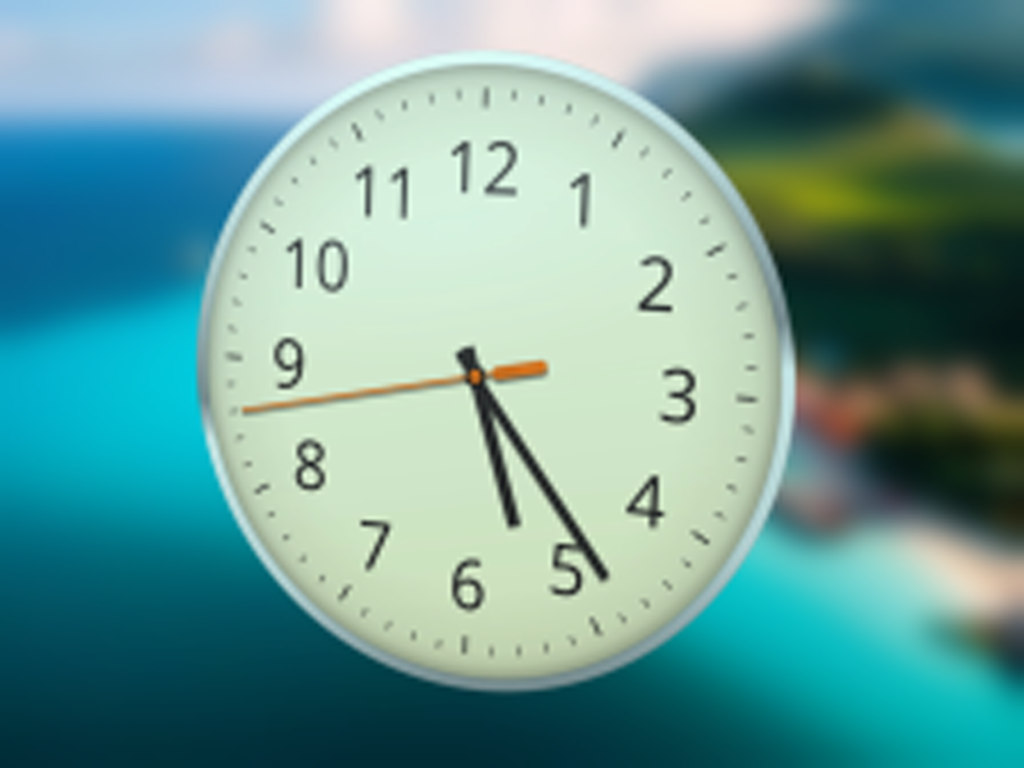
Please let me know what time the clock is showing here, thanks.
5:23:43
